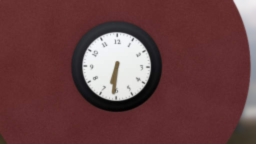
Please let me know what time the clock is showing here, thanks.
6:31
